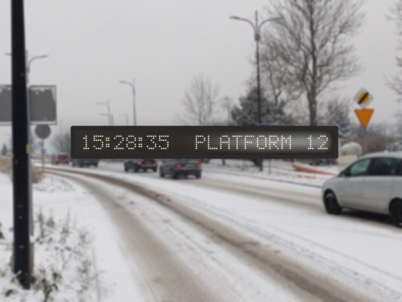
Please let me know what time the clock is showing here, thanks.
15:28:35
